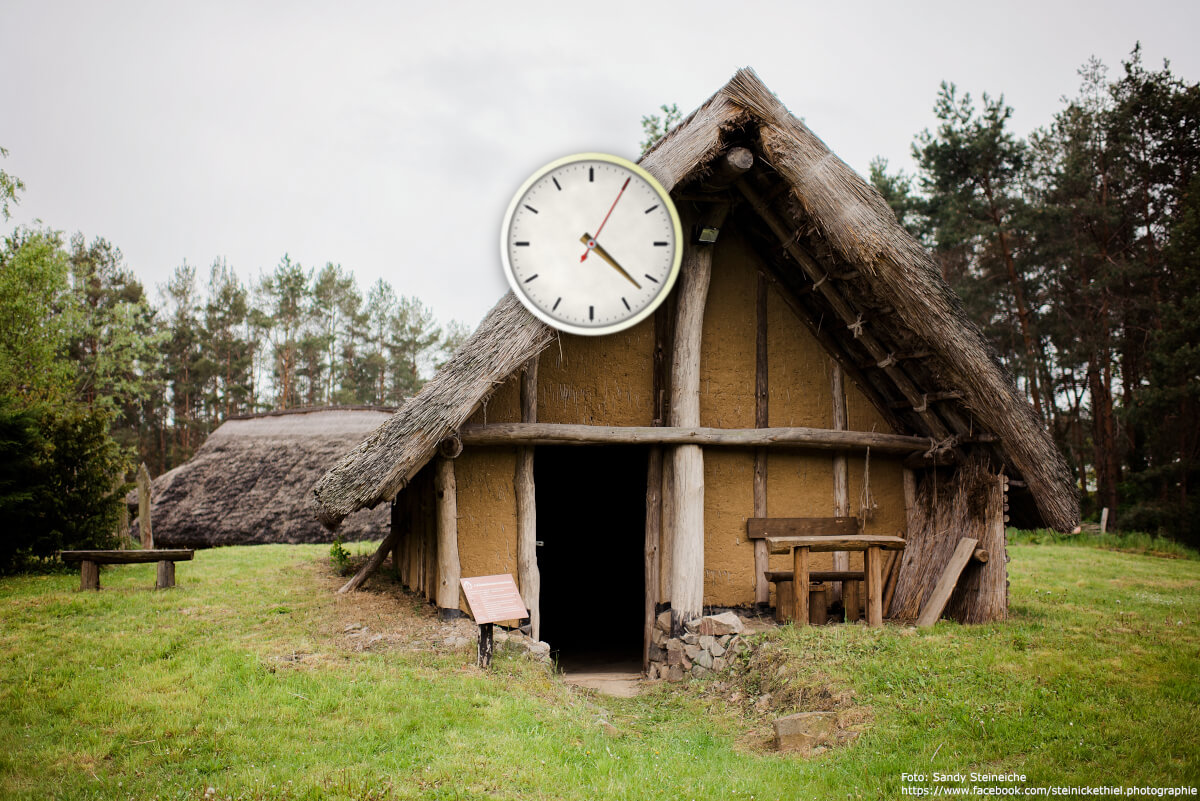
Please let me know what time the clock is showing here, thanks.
4:22:05
